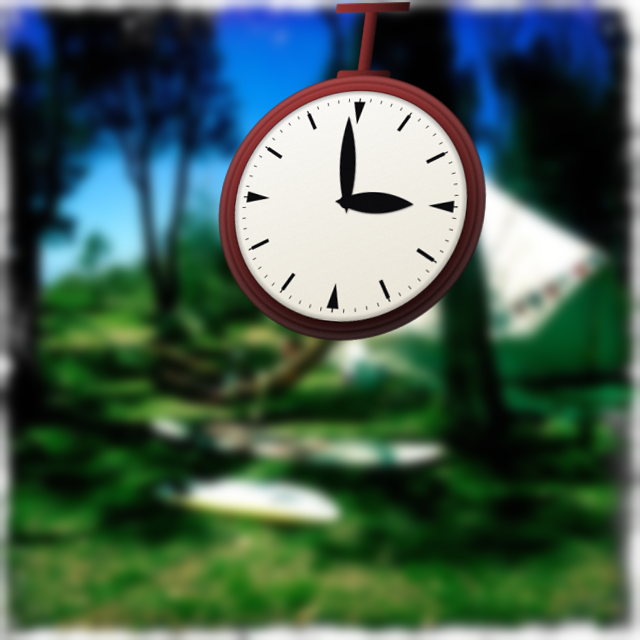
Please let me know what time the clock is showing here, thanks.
2:59
